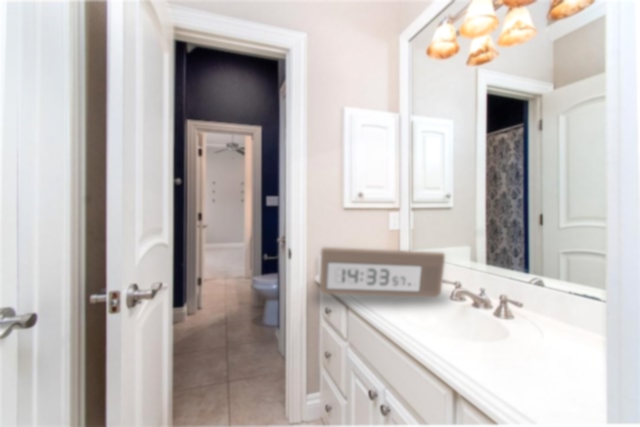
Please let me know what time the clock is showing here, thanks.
14:33
